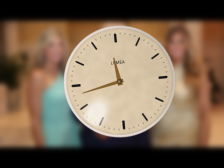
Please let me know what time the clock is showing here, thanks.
11:43
